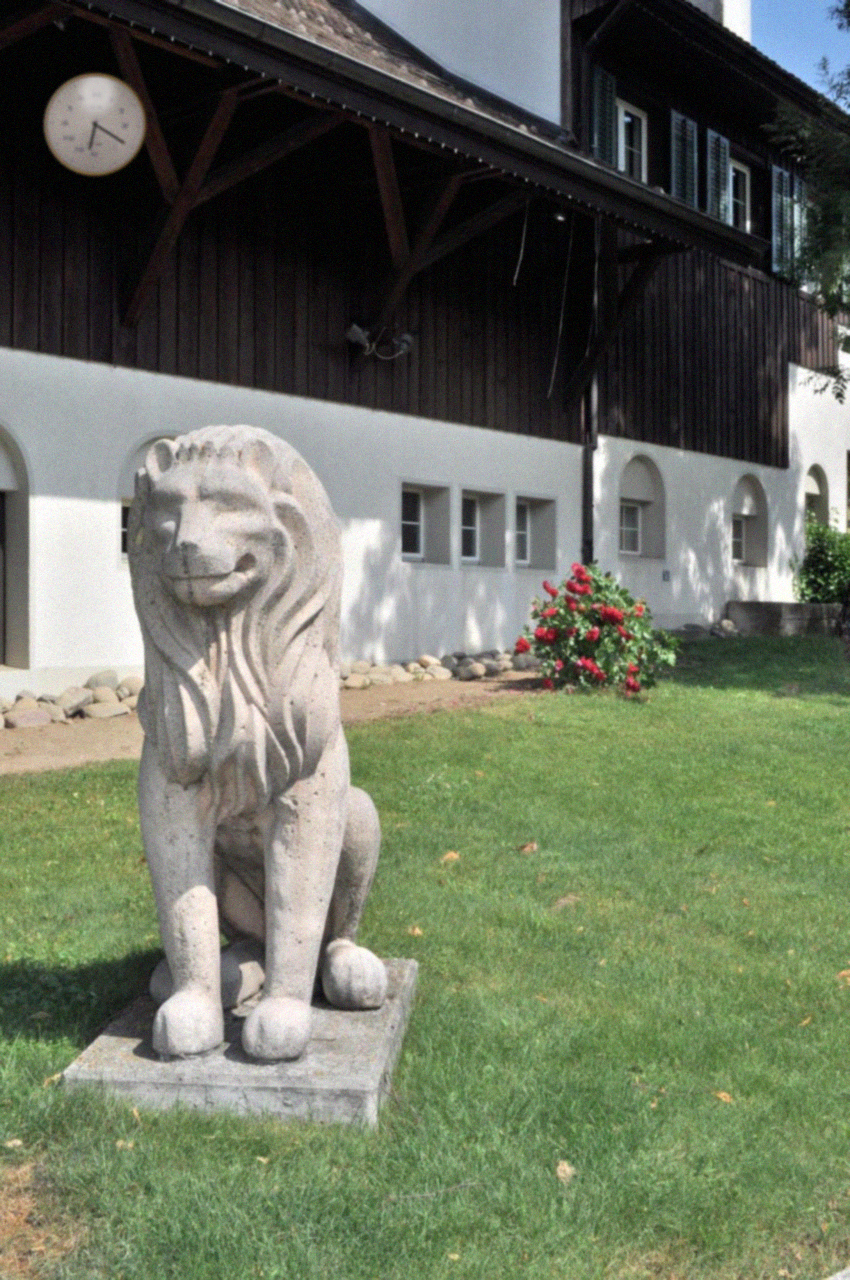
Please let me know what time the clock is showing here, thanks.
6:20
